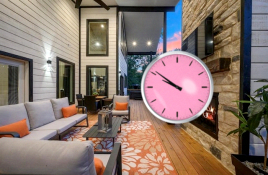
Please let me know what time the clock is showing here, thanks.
9:51
